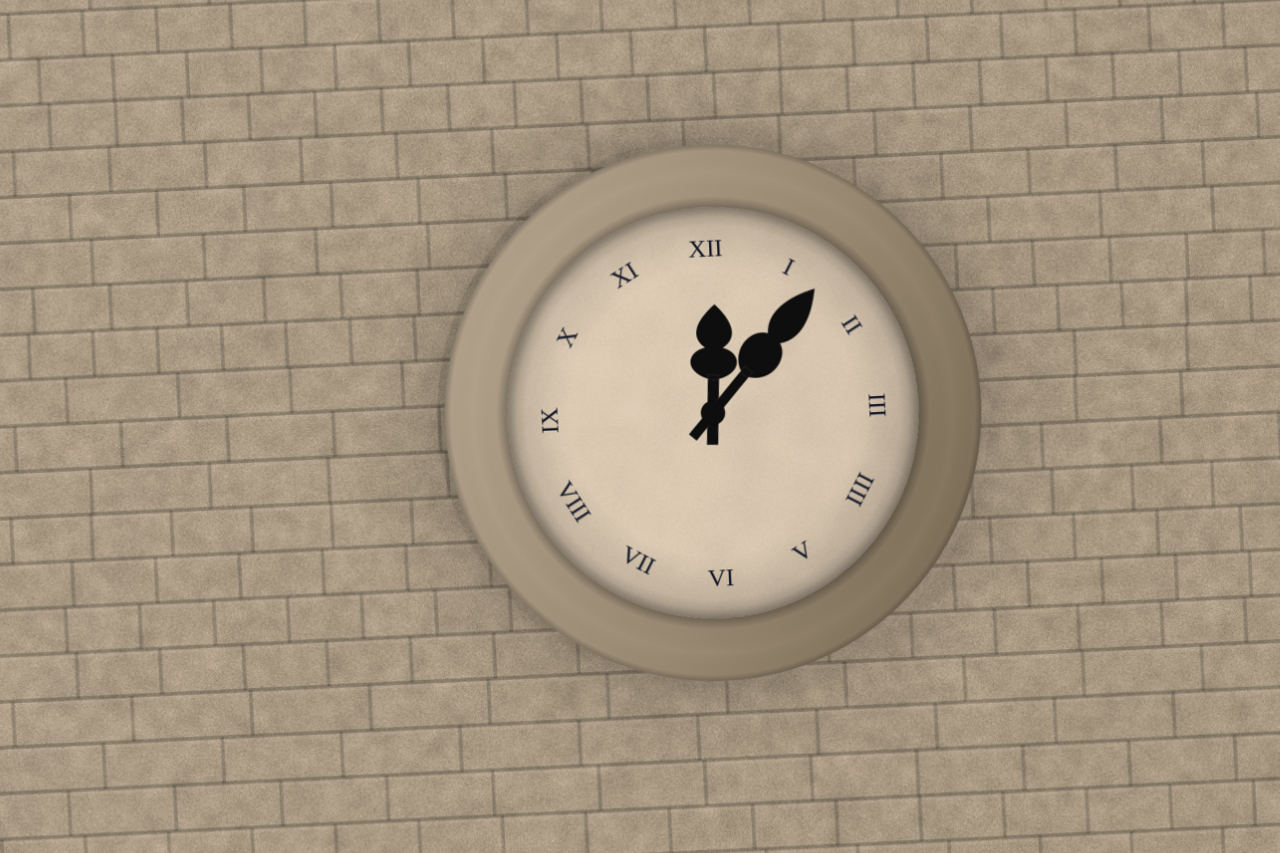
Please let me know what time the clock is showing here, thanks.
12:07
